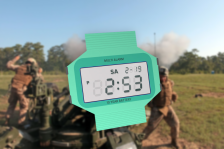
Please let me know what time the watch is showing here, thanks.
2:53
